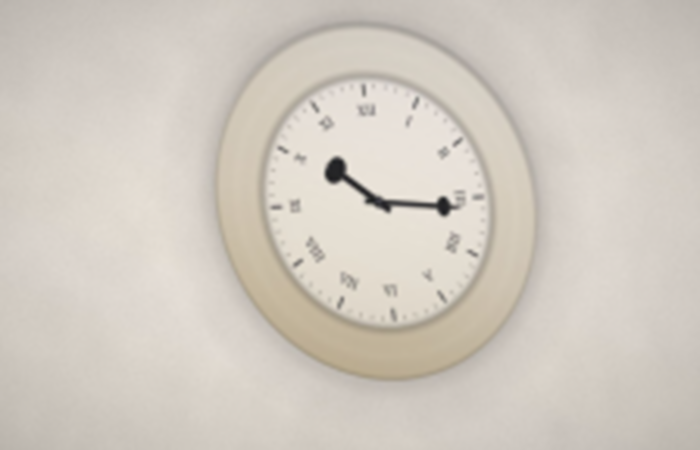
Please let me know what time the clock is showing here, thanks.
10:16
